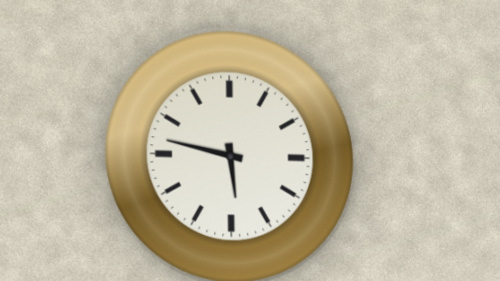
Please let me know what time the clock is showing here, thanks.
5:47
